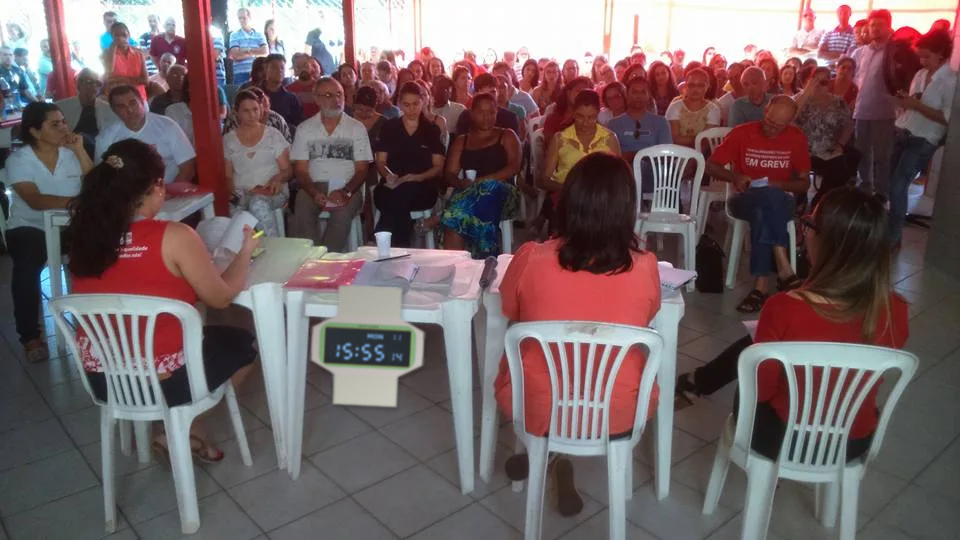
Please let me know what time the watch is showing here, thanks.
15:55
